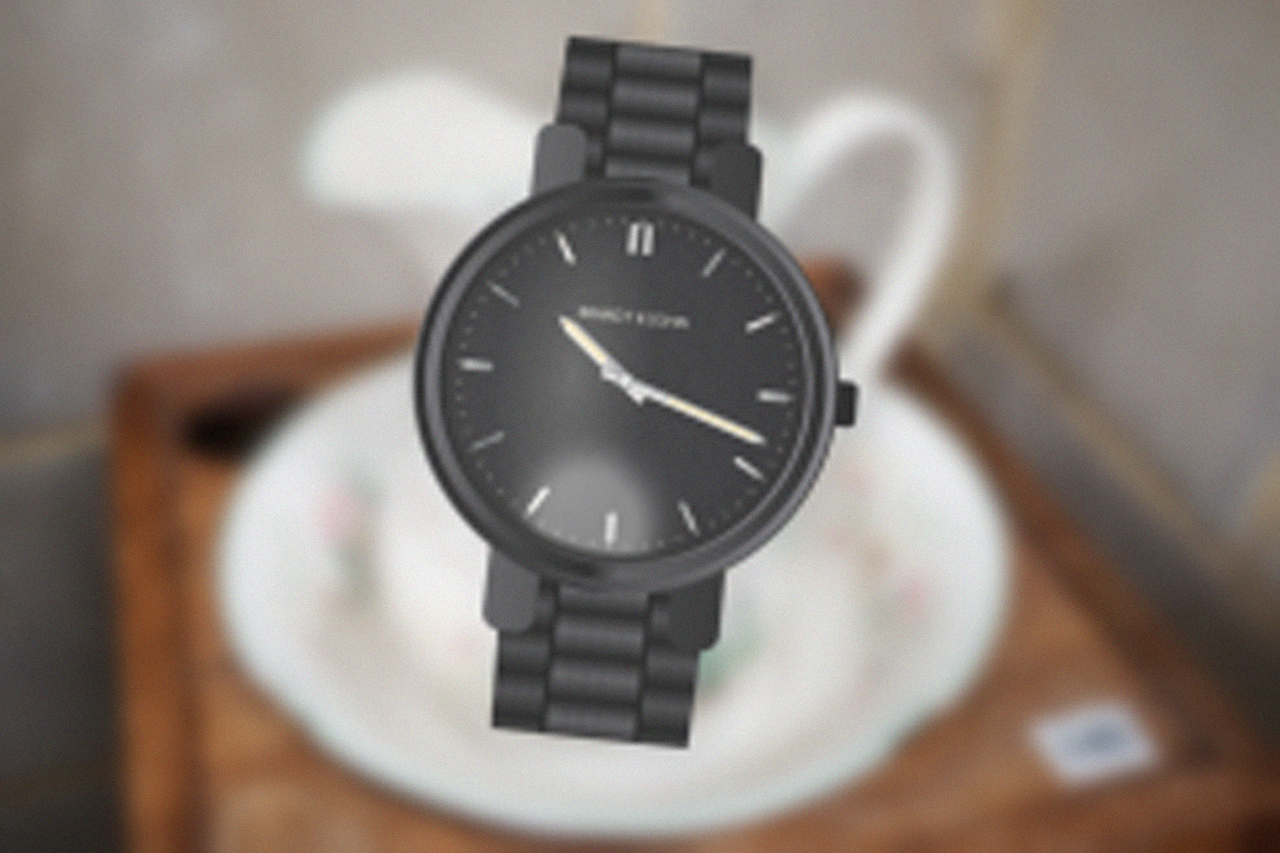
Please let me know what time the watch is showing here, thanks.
10:18
